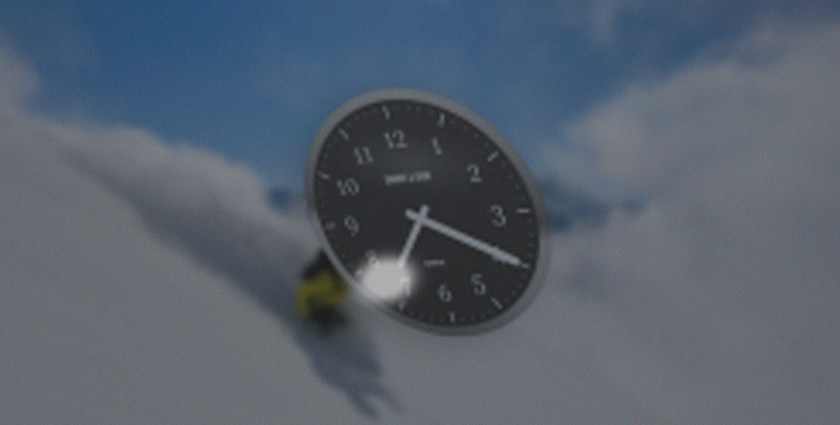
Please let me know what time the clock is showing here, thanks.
7:20
